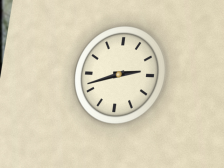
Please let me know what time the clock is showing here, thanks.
2:42
